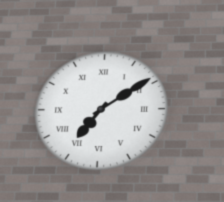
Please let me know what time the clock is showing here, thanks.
7:09
